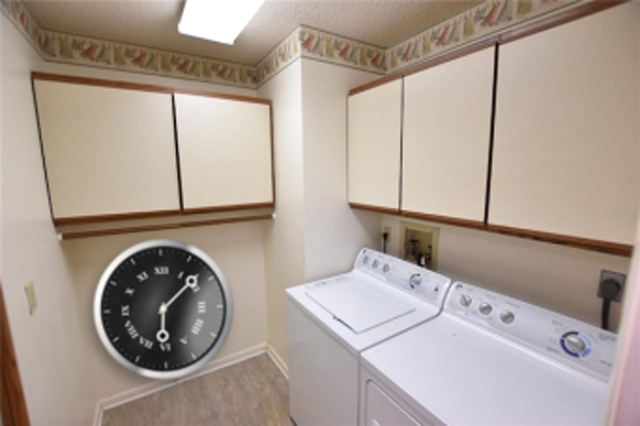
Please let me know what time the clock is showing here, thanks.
6:08
